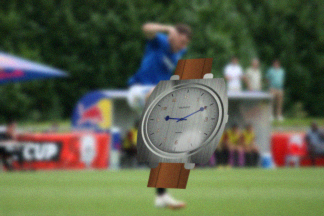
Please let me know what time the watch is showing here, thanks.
9:10
